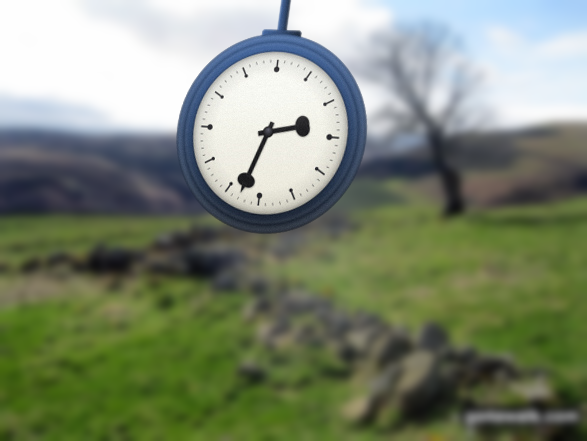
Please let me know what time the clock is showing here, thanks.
2:33
